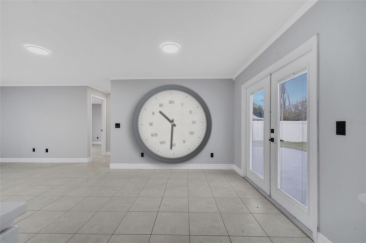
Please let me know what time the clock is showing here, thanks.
10:31
